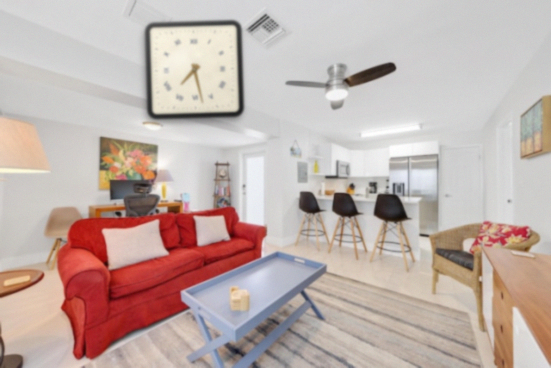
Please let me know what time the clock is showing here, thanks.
7:28
